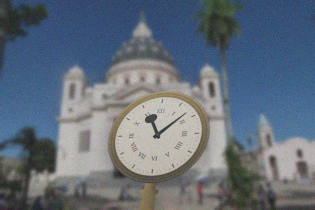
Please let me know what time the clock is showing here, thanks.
11:08
